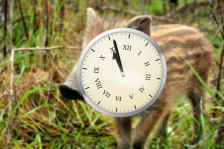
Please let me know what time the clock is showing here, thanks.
10:56
